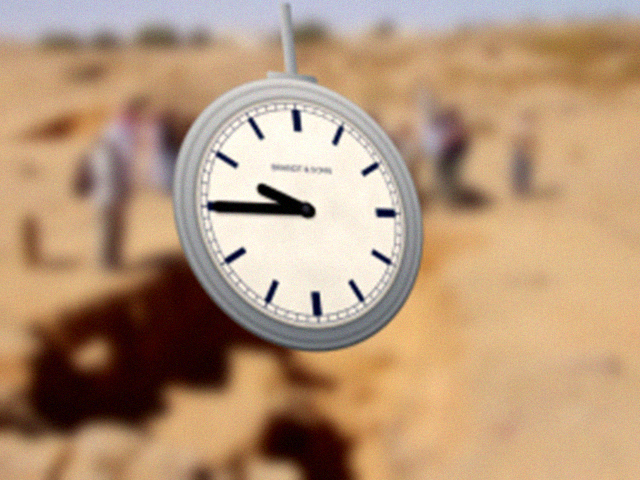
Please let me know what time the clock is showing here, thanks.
9:45
